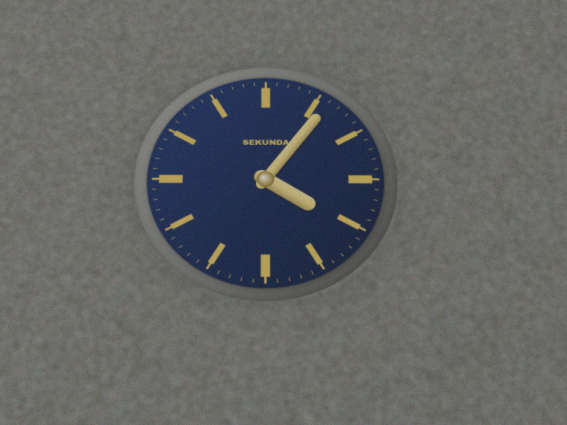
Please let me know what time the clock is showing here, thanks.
4:06
